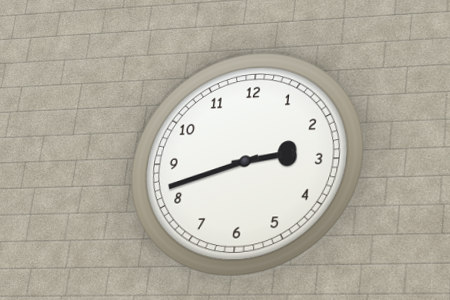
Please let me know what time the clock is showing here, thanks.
2:42
